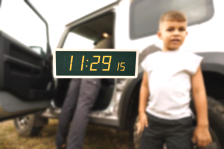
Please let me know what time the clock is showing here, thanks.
11:29:15
